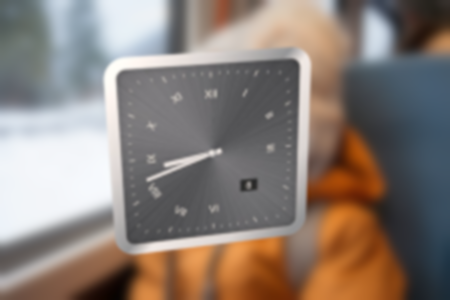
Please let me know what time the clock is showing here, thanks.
8:42
